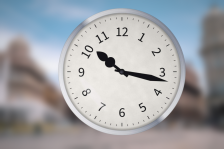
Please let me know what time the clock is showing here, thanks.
10:17
